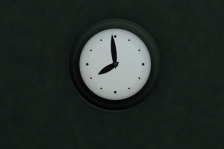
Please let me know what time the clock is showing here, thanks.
7:59
